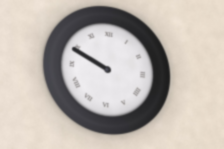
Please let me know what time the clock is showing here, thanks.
9:49
